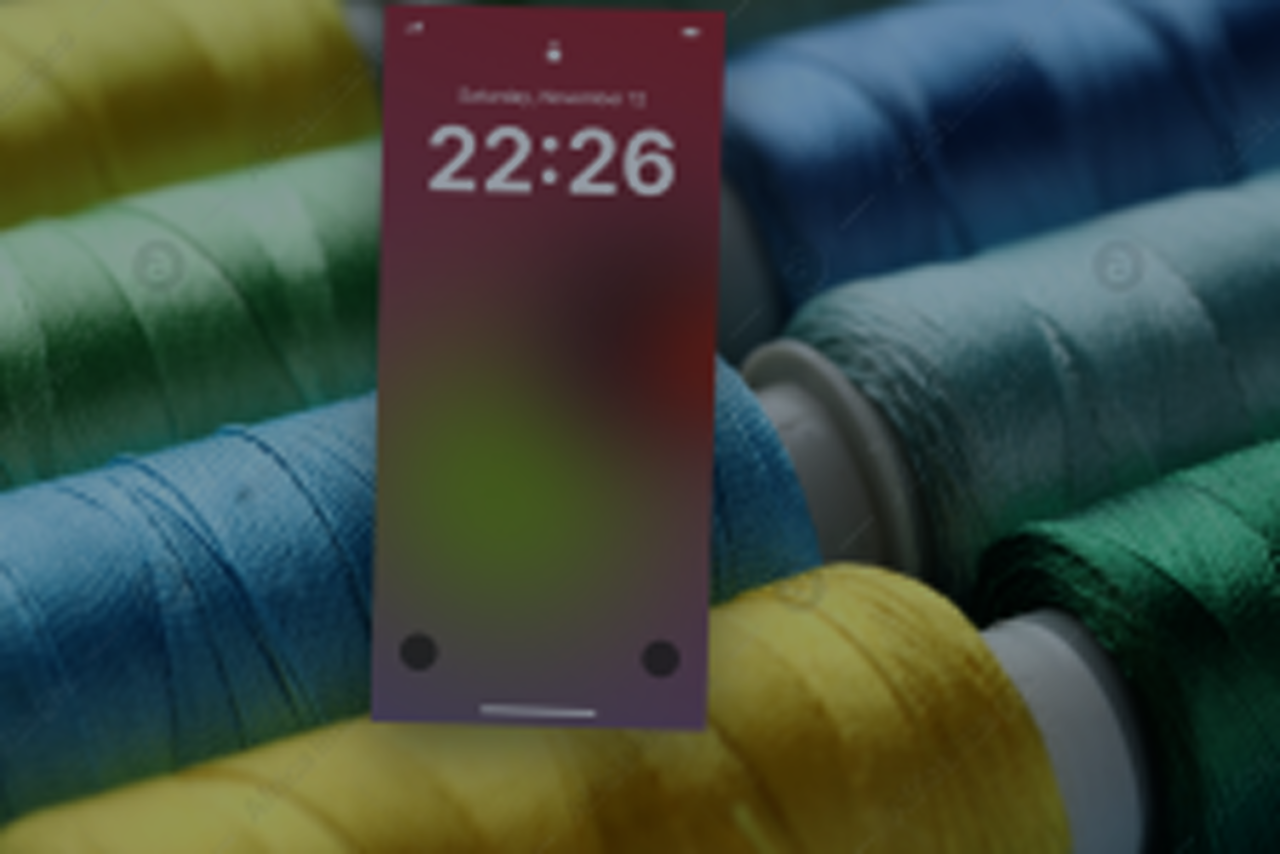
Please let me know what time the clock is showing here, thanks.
22:26
